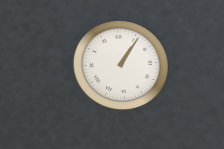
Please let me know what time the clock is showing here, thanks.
1:06
